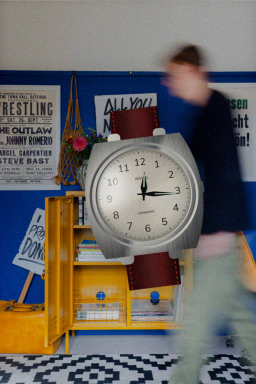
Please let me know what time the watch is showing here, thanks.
12:16
